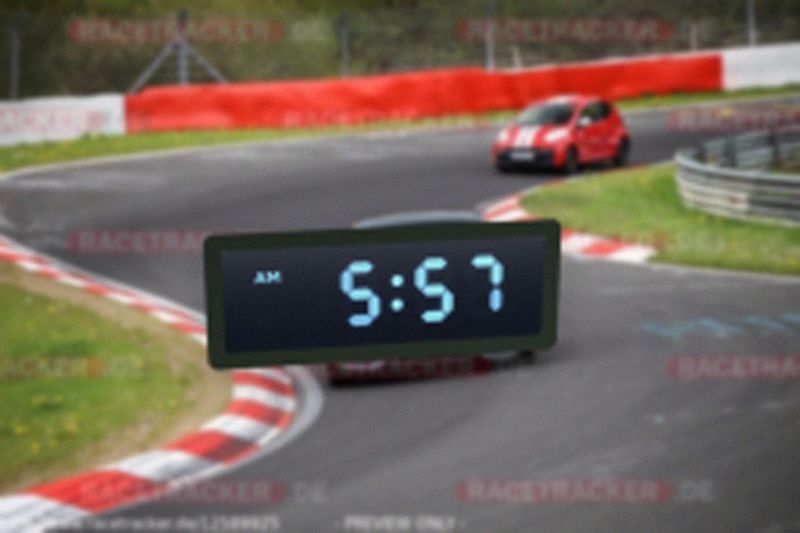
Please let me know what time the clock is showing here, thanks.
5:57
